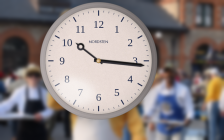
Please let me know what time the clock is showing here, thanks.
10:16
